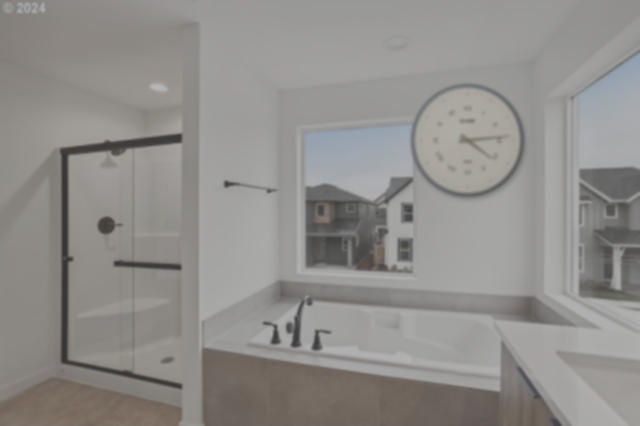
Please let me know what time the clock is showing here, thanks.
4:14
